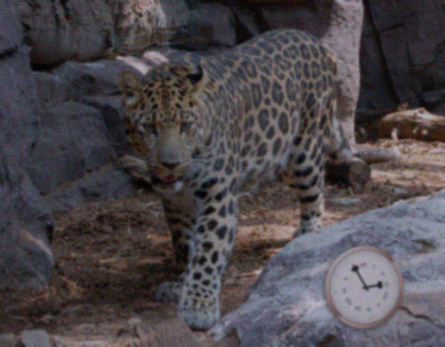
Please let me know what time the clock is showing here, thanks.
2:56
